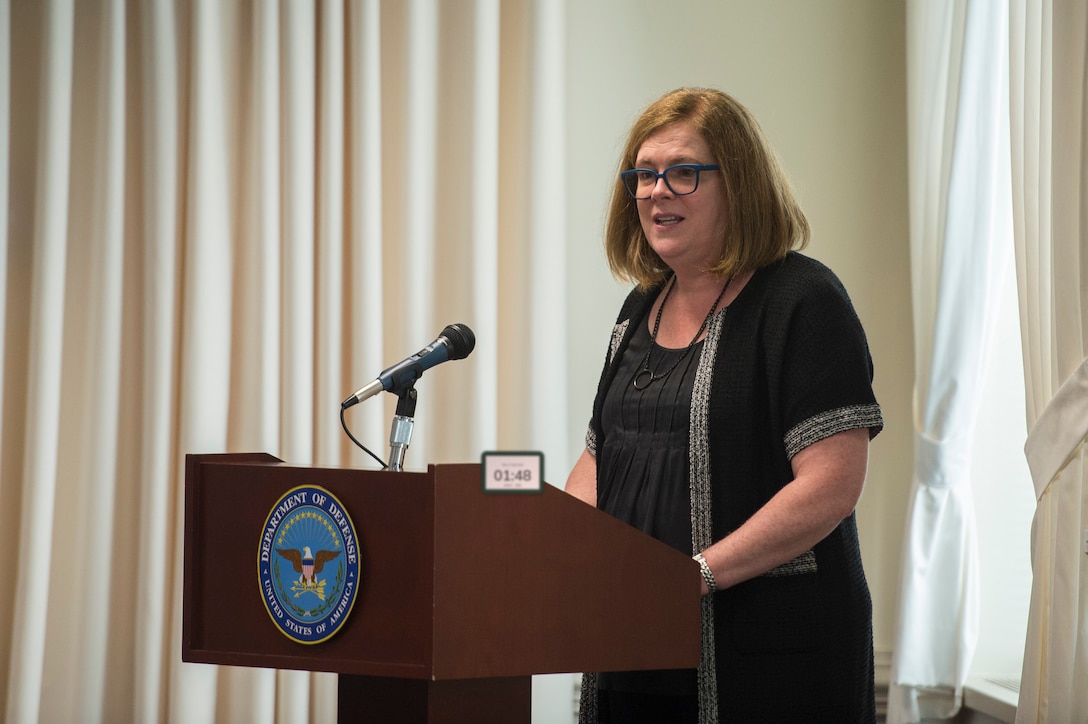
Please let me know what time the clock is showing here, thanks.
1:48
